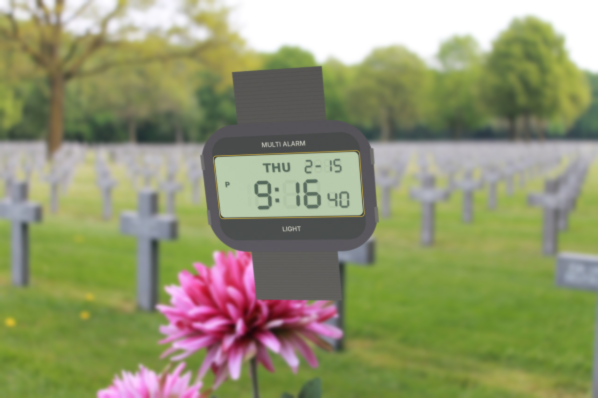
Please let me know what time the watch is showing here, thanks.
9:16:40
